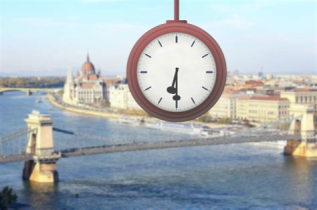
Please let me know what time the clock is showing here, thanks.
6:30
